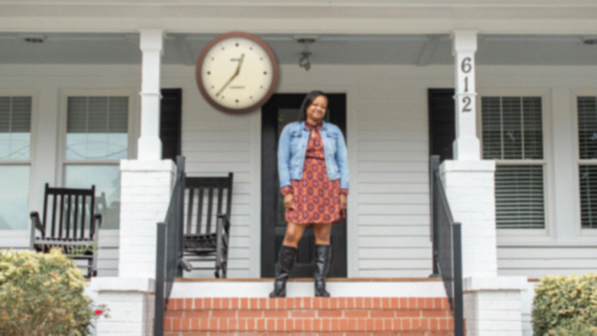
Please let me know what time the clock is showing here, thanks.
12:37
